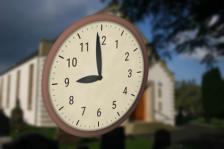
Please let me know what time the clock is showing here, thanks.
8:59
